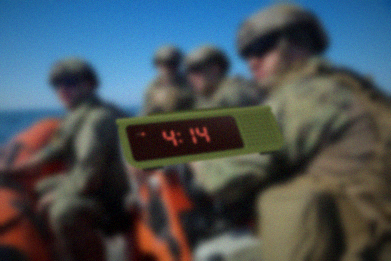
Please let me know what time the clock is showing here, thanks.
4:14
